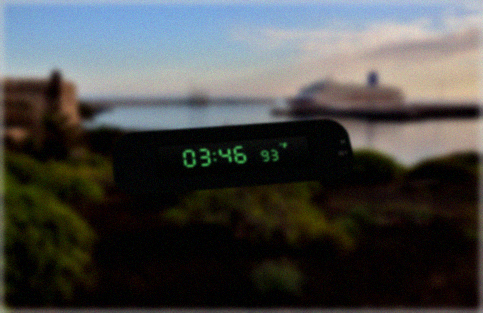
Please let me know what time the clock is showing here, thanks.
3:46
